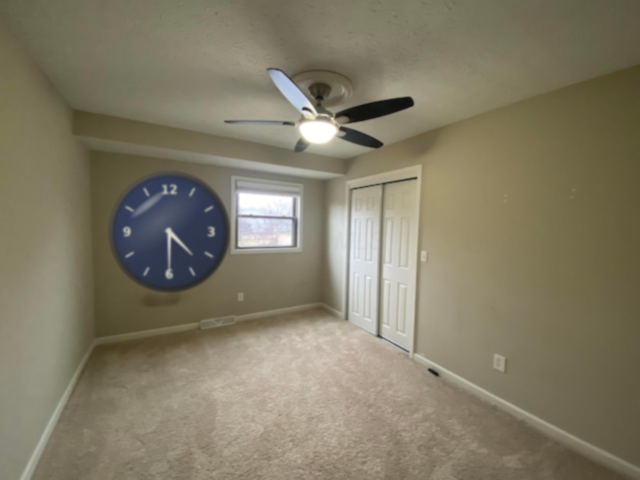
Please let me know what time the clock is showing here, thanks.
4:30
